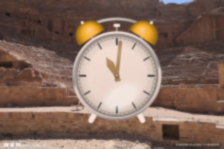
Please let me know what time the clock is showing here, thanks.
11:01
